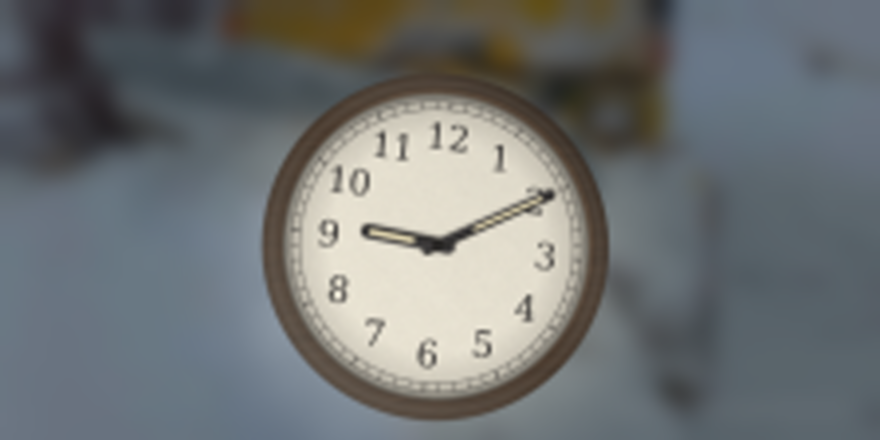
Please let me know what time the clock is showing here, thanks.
9:10
